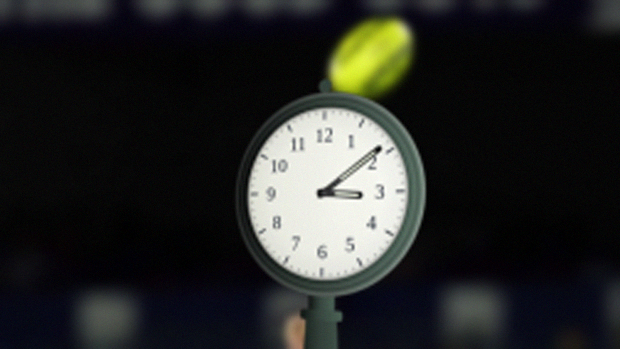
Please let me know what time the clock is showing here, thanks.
3:09
